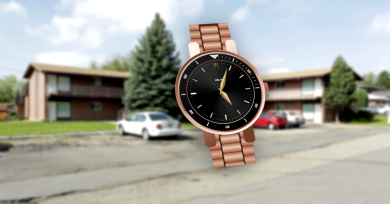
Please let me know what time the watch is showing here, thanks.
5:04
